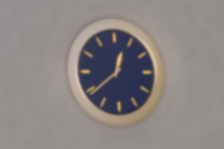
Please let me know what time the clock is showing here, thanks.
12:39
